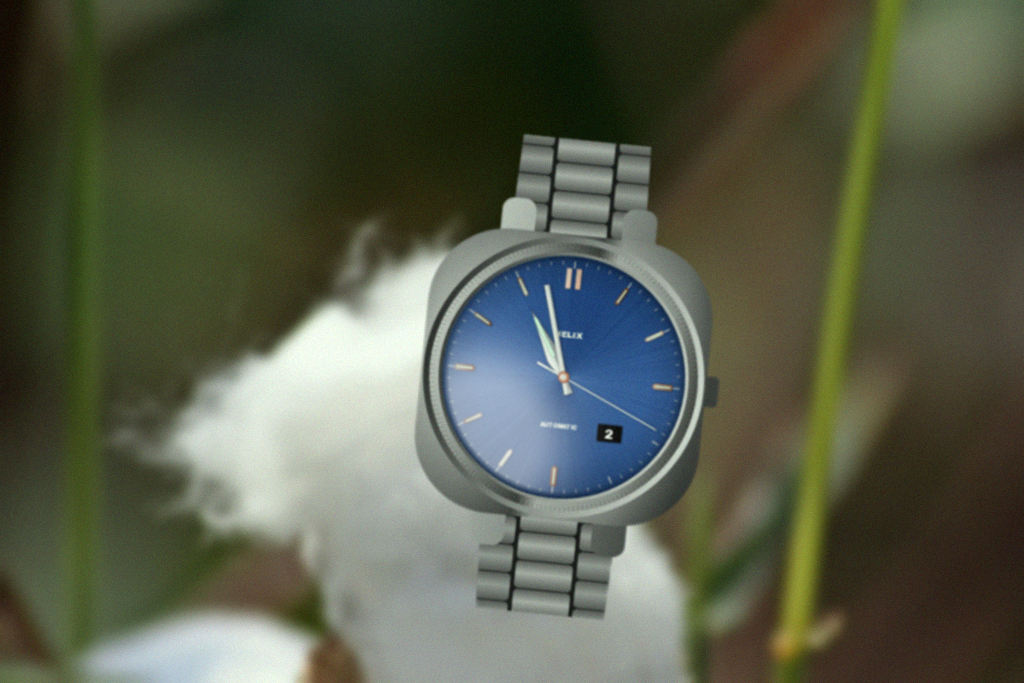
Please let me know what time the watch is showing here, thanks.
10:57:19
